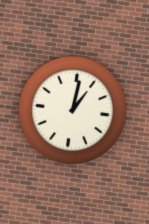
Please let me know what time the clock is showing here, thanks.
1:01
